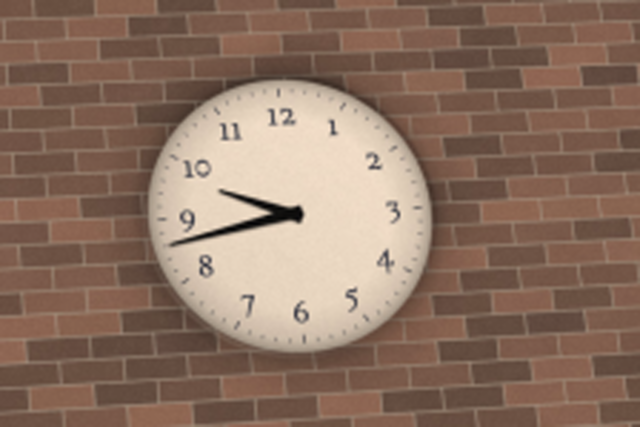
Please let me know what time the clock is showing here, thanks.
9:43
